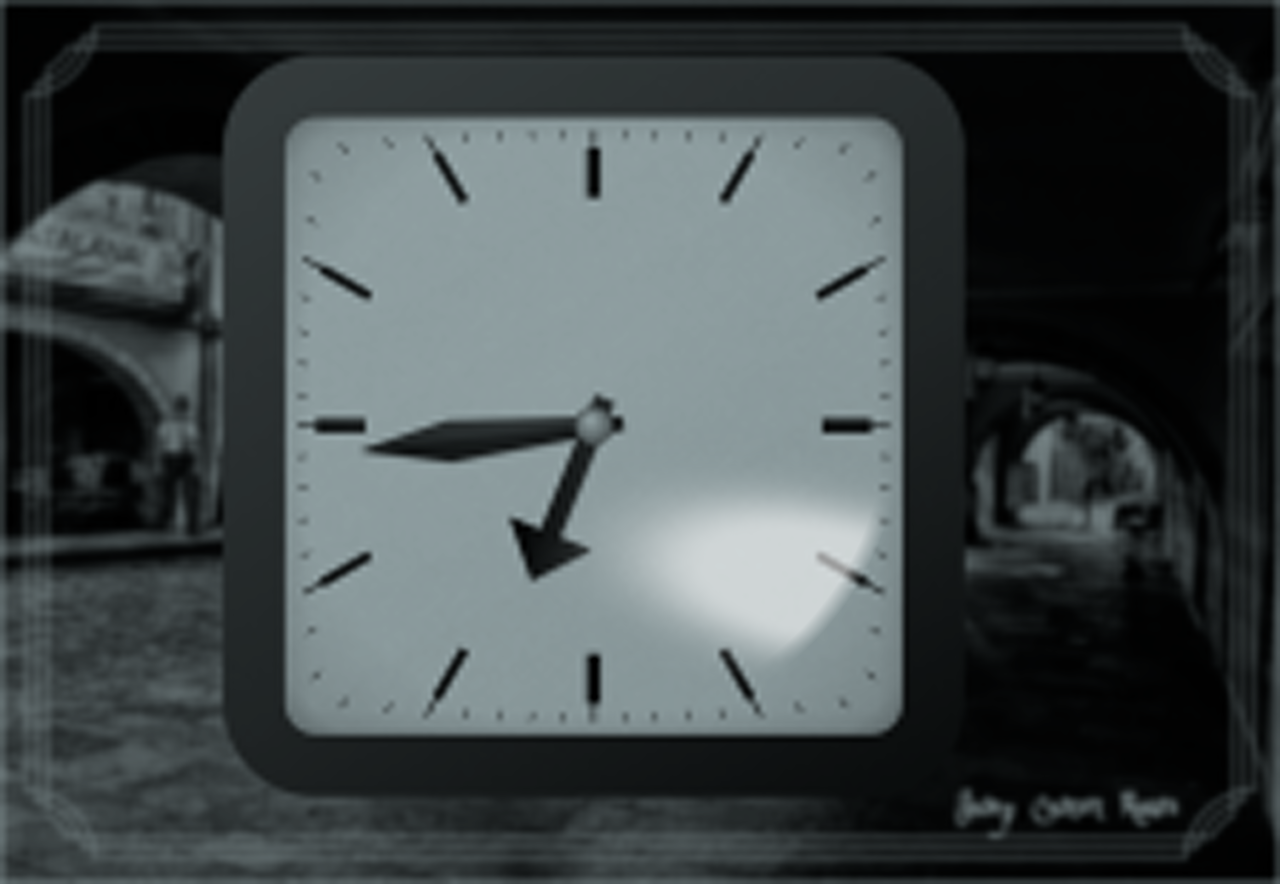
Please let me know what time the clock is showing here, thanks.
6:44
